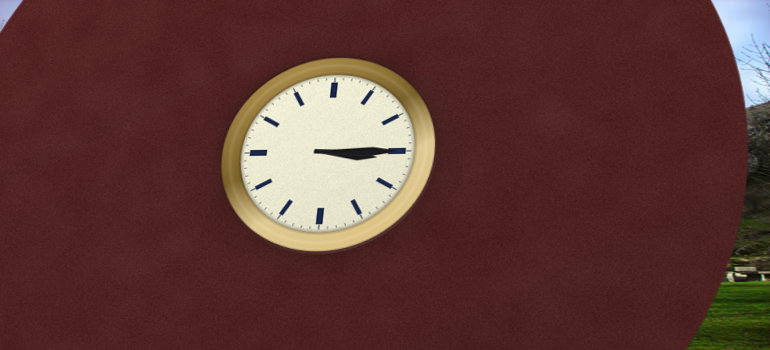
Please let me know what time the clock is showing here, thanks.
3:15
